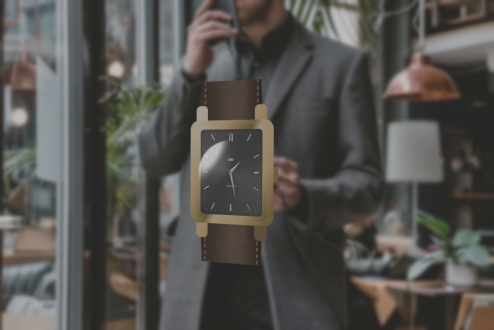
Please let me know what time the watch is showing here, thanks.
1:28
